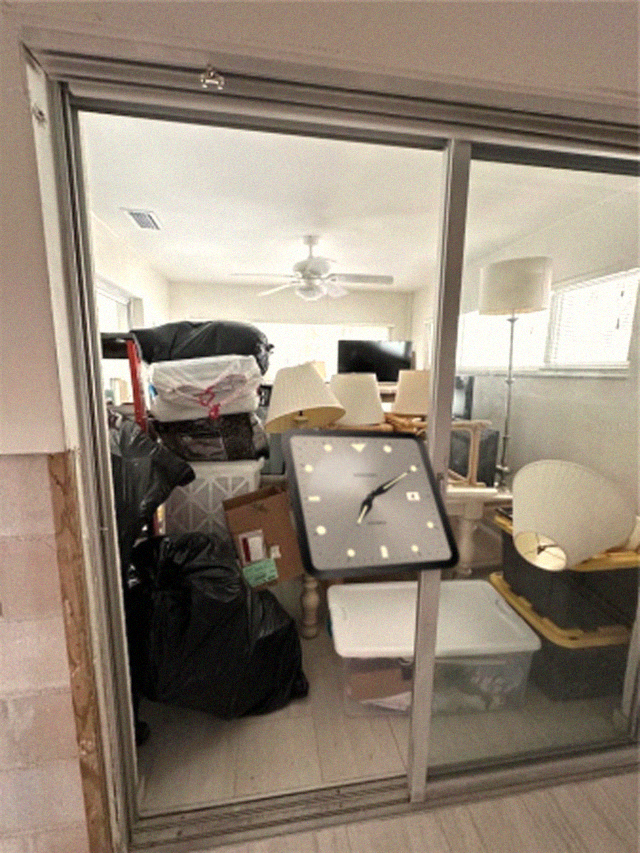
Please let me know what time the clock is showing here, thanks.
7:10
